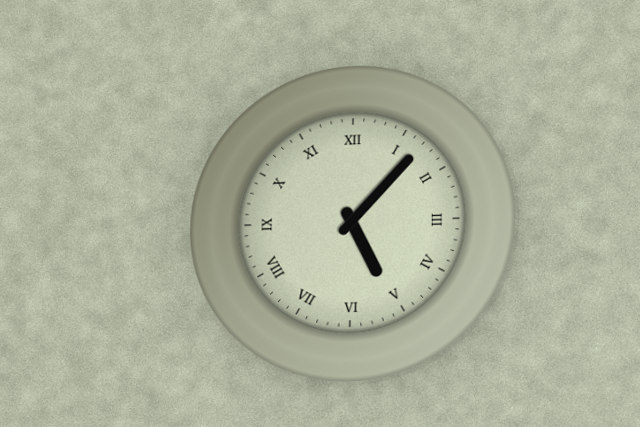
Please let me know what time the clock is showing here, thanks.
5:07
